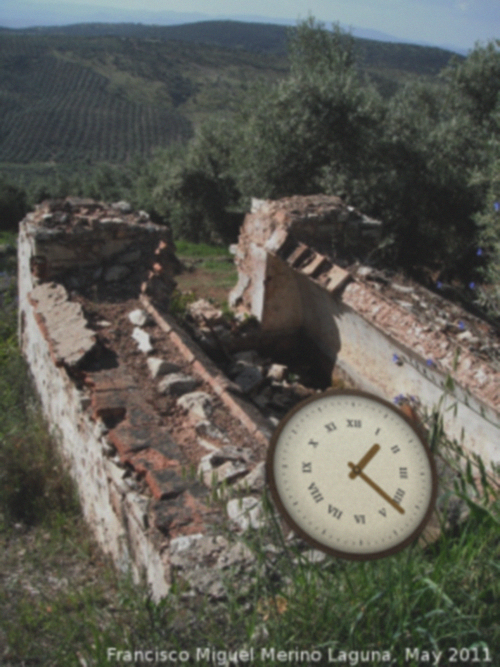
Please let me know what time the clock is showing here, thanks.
1:22
